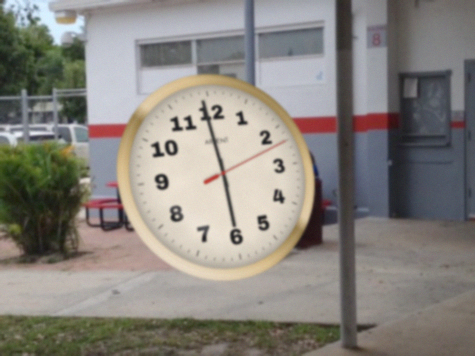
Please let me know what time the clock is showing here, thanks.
5:59:12
